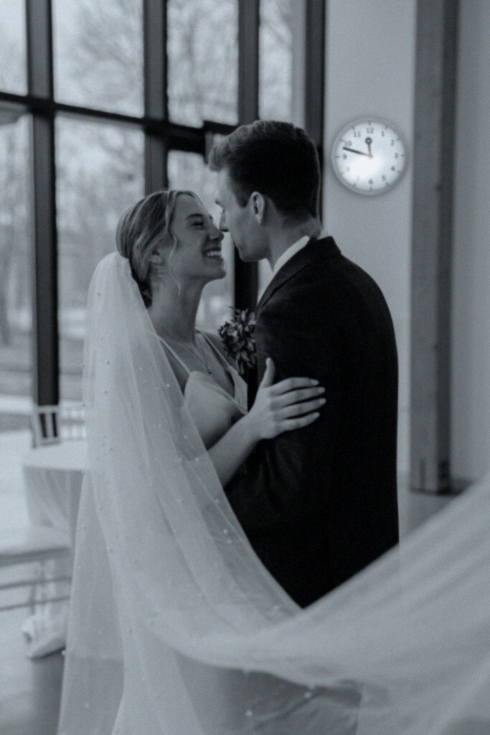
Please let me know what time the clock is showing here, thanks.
11:48
